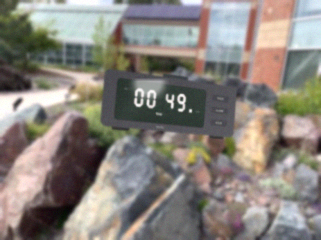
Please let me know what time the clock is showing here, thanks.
0:49
